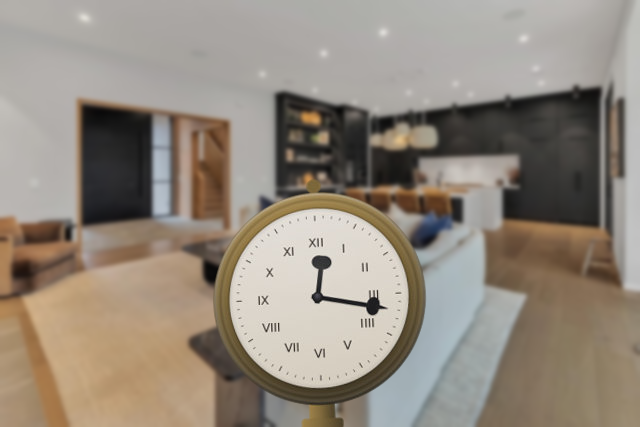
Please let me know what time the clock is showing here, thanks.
12:17
